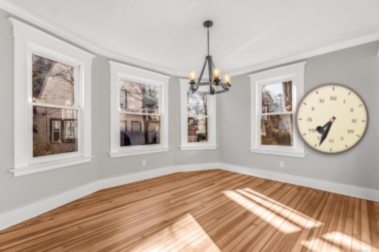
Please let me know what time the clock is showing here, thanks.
7:34
